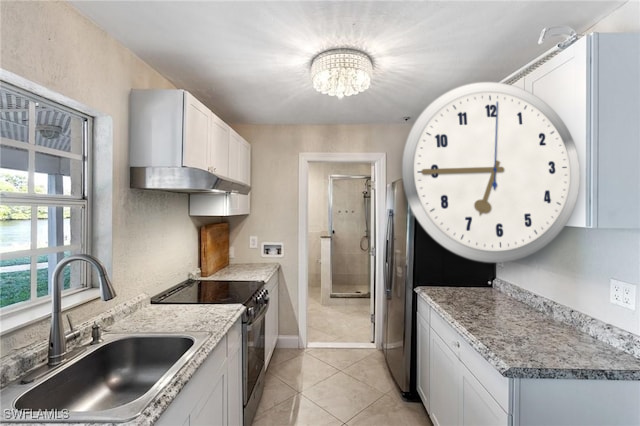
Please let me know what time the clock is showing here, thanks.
6:45:01
